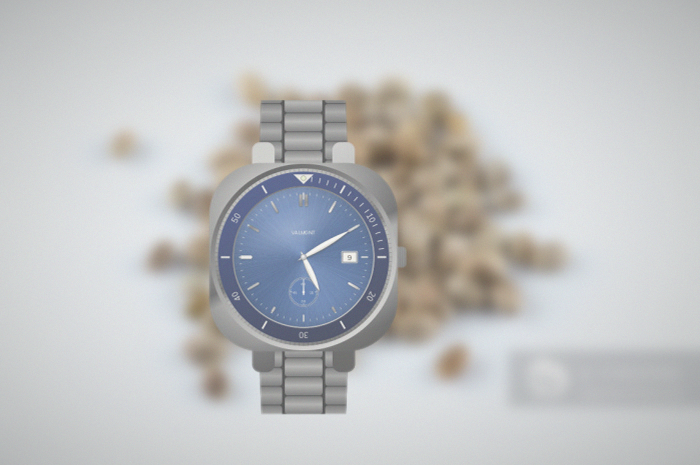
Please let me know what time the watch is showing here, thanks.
5:10
